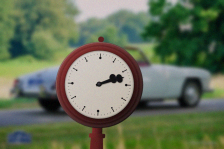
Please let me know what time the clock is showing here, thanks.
2:12
